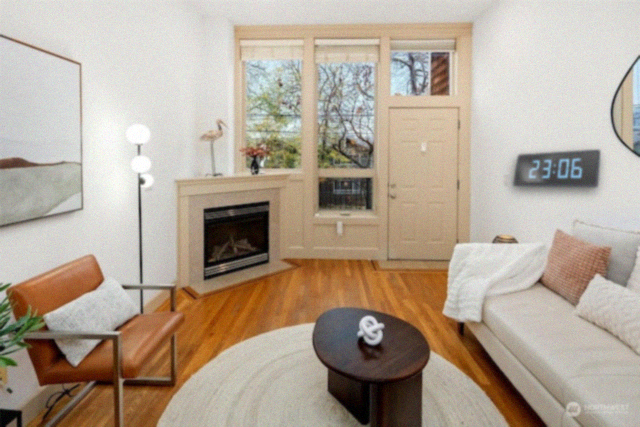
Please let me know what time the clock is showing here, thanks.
23:06
